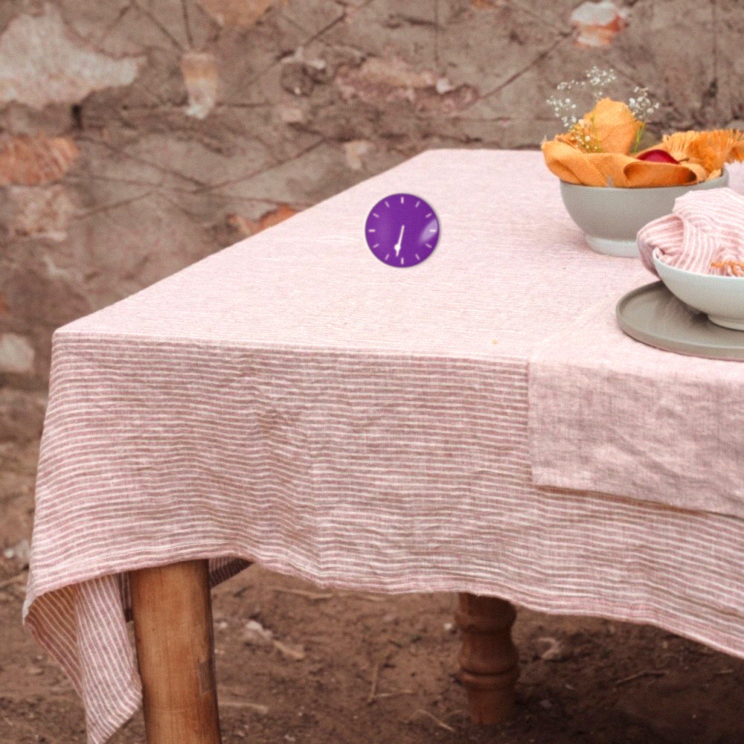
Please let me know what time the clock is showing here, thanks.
6:32
